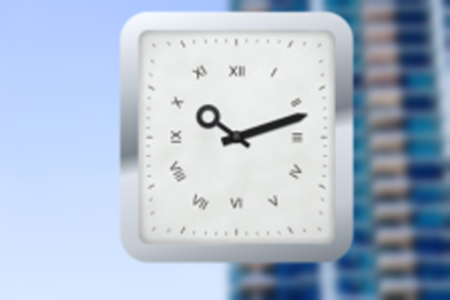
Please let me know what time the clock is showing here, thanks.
10:12
